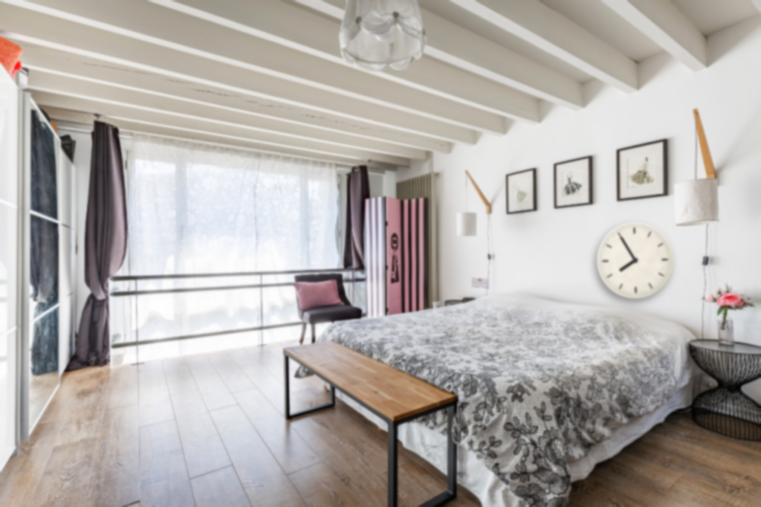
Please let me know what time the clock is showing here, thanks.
7:55
